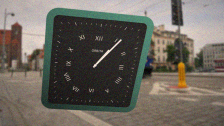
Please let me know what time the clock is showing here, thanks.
1:06
